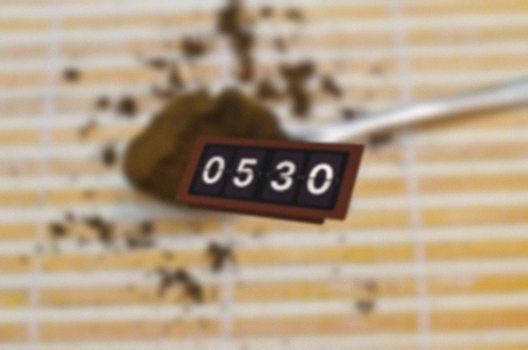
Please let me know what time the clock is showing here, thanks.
5:30
